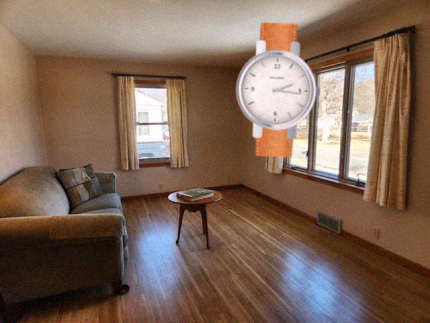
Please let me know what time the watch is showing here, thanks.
2:16
